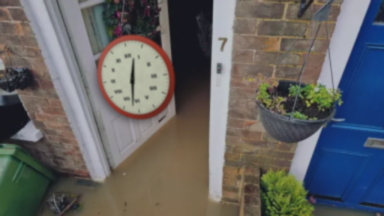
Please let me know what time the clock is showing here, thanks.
12:32
